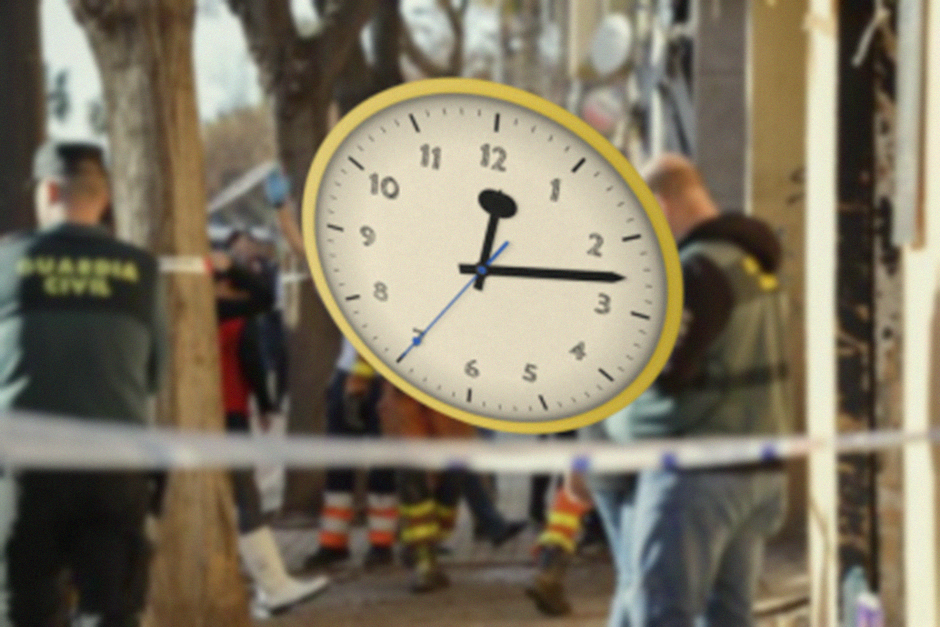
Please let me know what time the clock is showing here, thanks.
12:12:35
